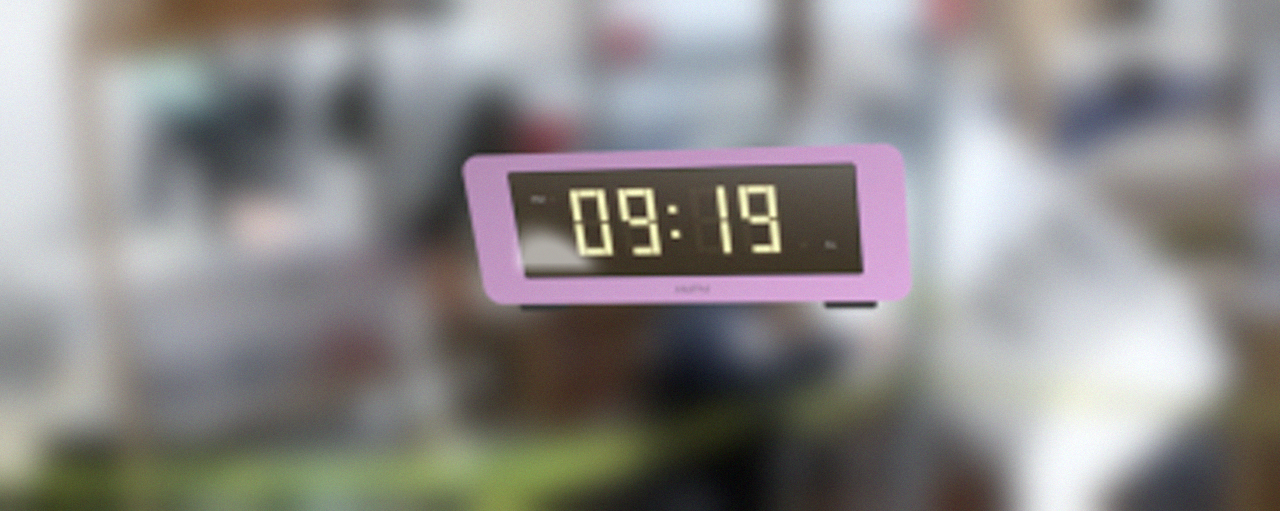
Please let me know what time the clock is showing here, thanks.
9:19
